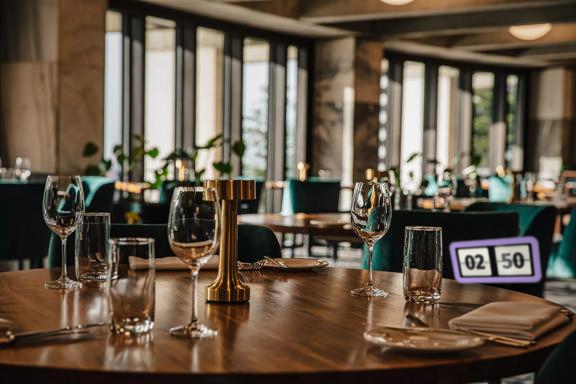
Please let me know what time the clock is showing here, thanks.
2:50
